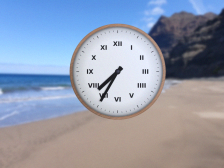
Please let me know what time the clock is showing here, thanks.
7:35
